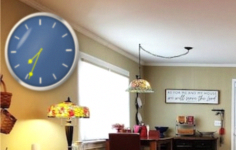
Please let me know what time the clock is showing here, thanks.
7:34
